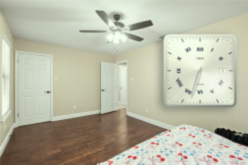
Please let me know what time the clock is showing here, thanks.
6:33
